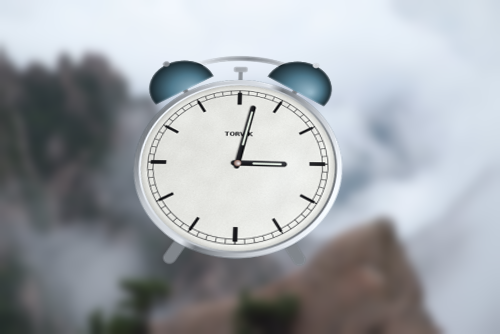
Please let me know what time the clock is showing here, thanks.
3:02
